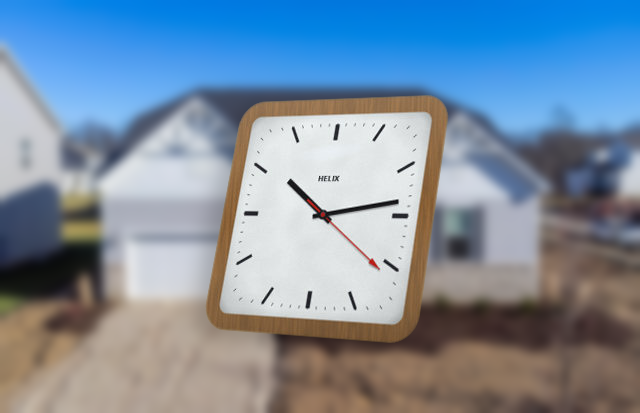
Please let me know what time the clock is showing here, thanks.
10:13:21
